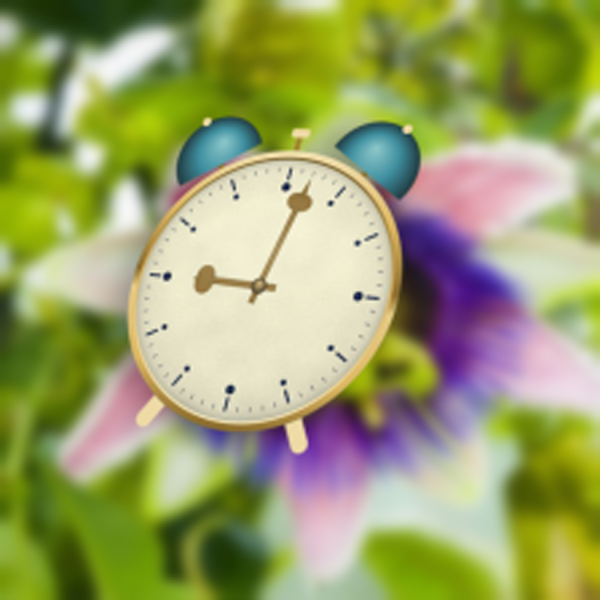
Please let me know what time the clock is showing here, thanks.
9:02
